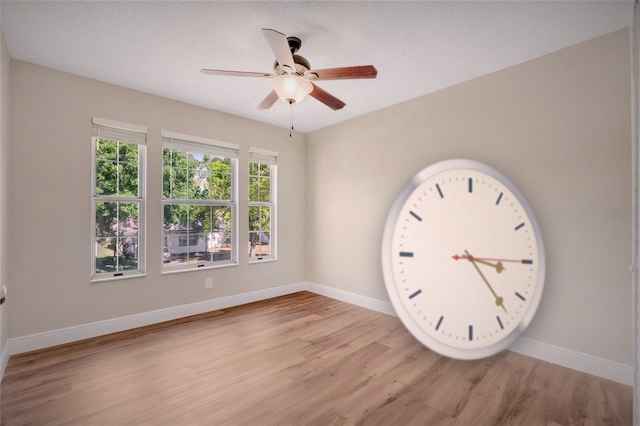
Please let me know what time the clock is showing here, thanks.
3:23:15
